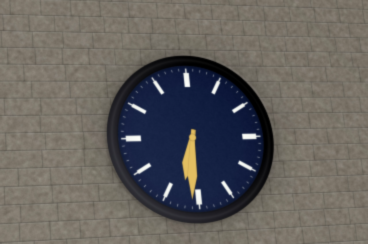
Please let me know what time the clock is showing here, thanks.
6:31
